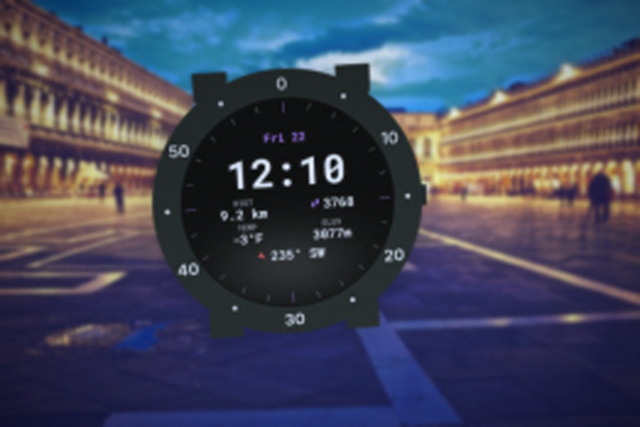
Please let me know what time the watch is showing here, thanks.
12:10
